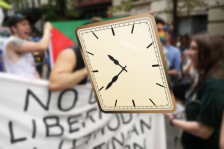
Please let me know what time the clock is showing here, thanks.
10:39
